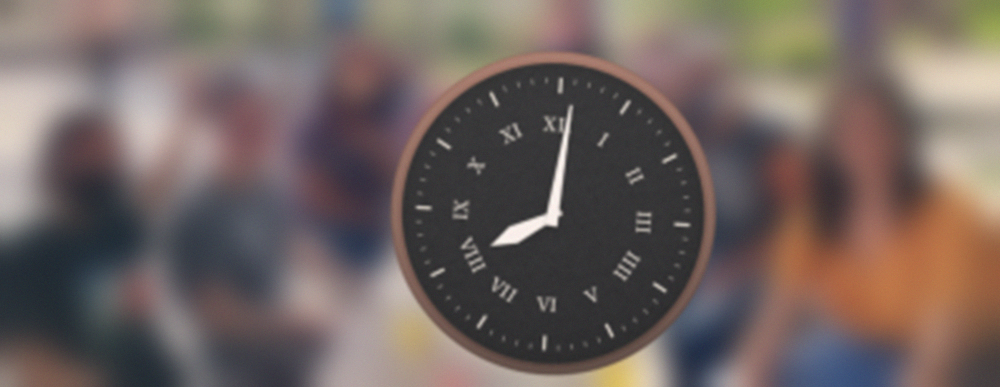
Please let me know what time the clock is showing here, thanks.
8:01
